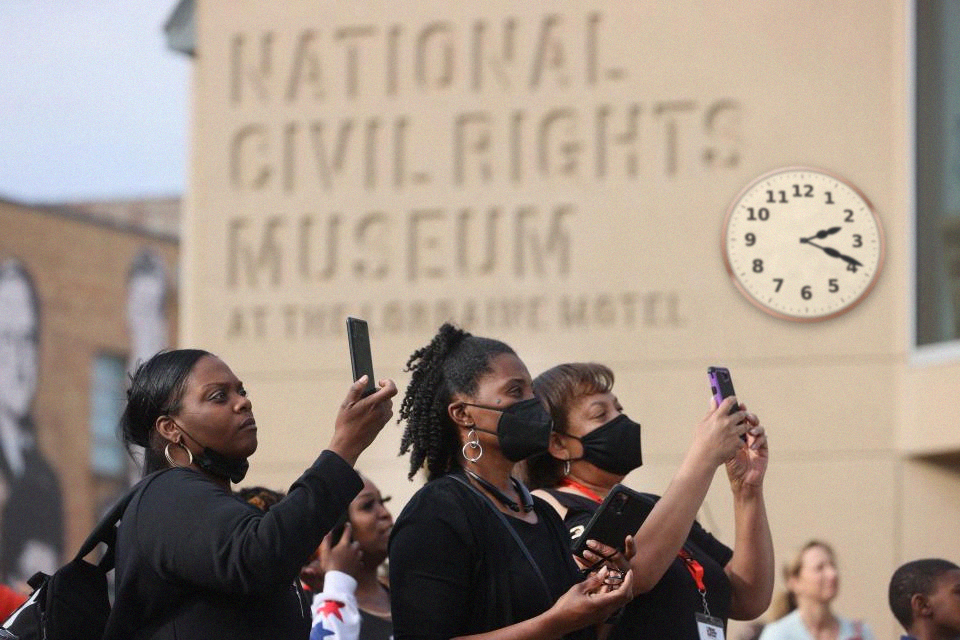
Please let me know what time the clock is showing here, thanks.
2:19
